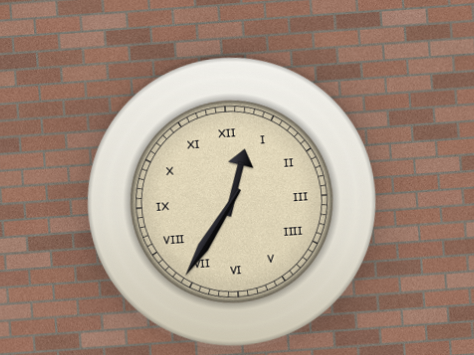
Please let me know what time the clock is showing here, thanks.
12:36
